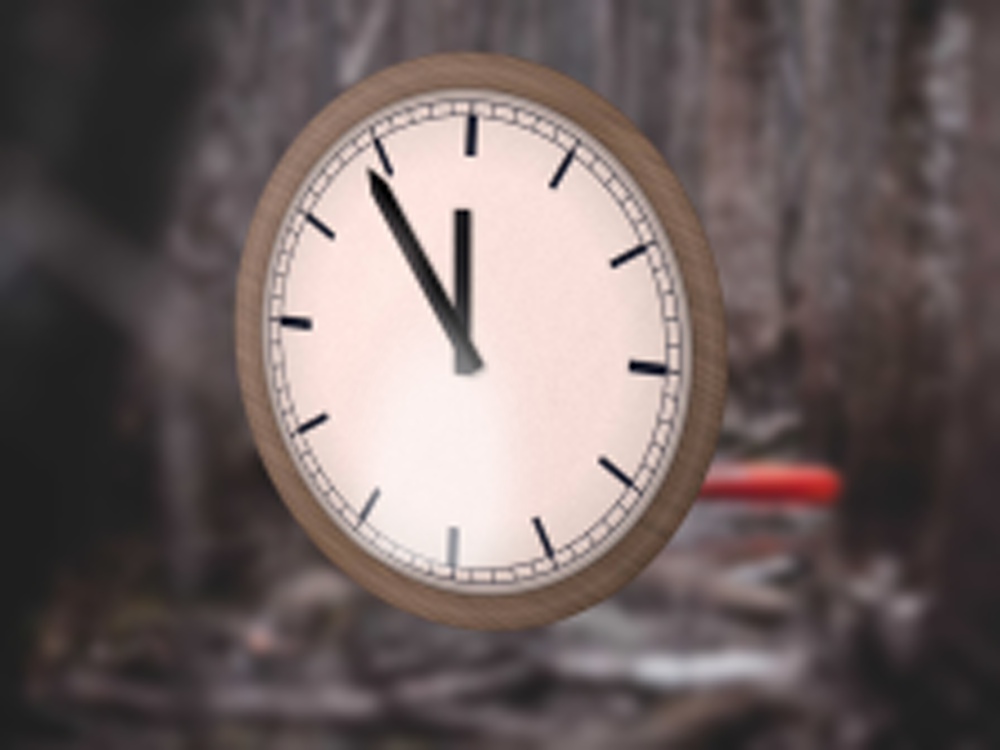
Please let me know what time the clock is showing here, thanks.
11:54
